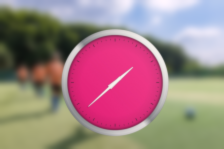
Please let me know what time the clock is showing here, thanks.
1:38
